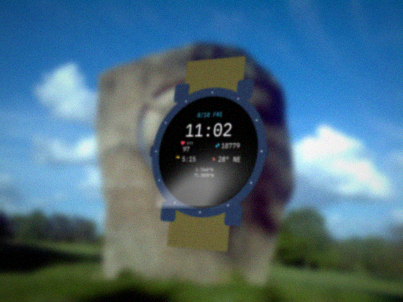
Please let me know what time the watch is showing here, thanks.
11:02
